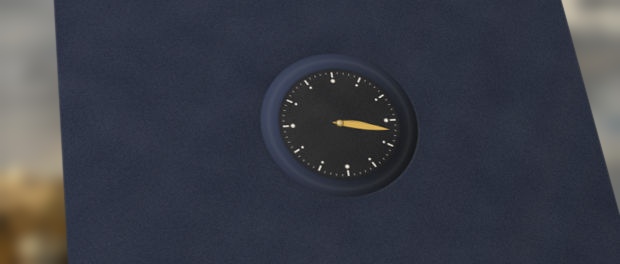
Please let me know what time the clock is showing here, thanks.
3:17
